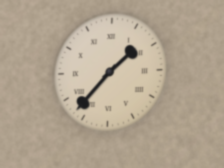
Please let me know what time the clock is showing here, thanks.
1:37
